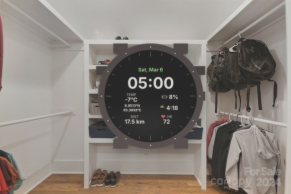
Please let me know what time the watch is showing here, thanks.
5:00
